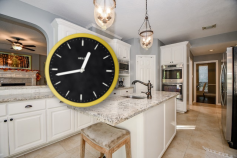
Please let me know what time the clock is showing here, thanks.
12:43
